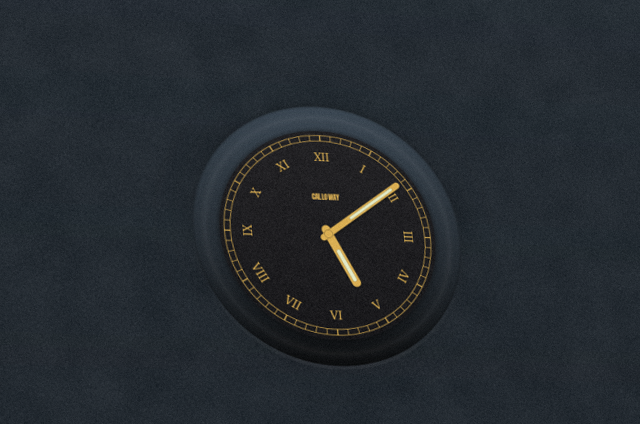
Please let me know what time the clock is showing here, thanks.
5:09
